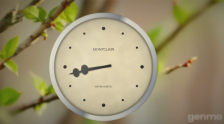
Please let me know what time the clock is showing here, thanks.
8:43
